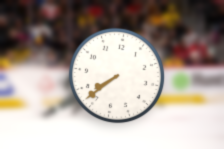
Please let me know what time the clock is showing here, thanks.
7:37
